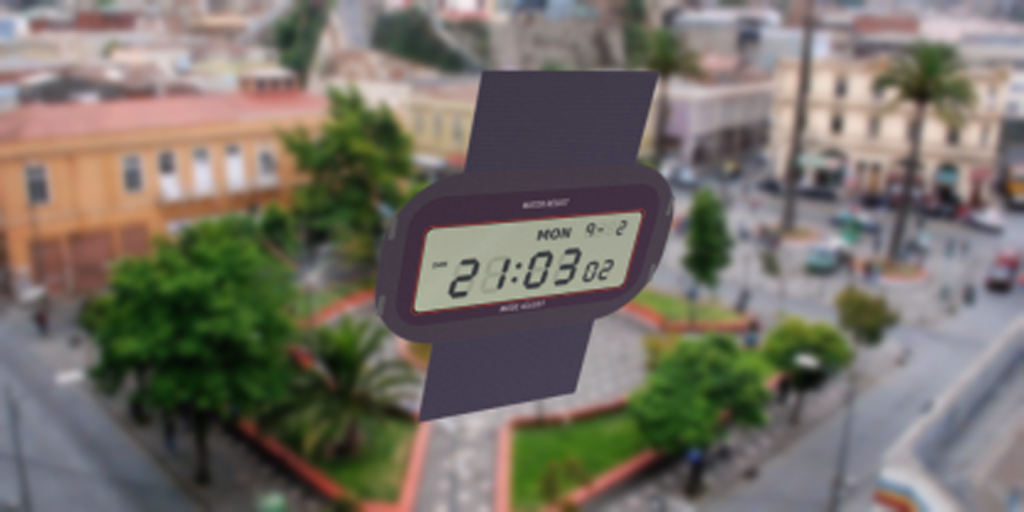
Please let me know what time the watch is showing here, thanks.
21:03:02
